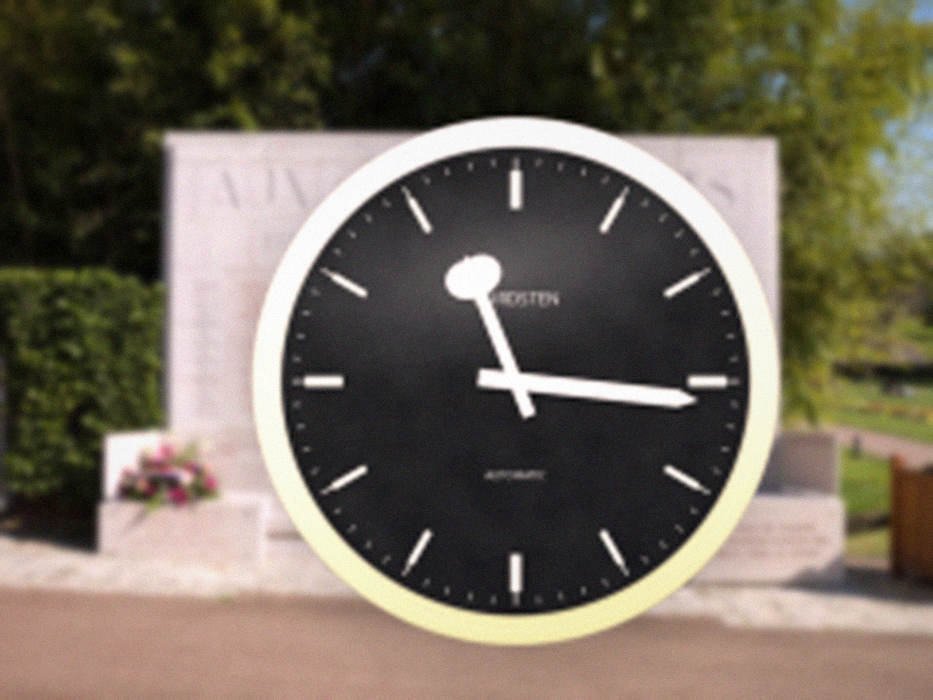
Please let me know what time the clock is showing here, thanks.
11:16
